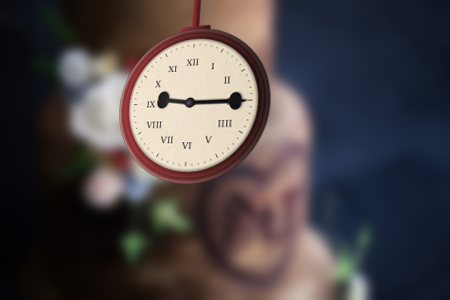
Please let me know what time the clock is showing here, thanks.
9:15
